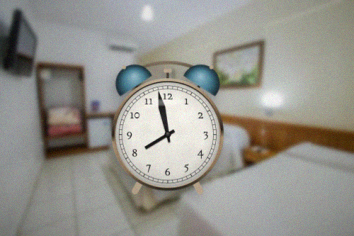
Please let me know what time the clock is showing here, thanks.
7:58
